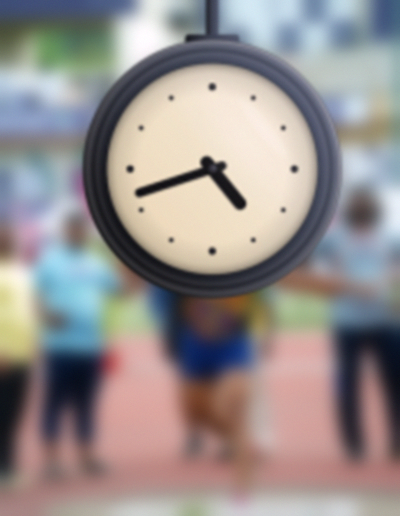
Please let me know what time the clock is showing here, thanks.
4:42
